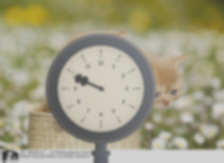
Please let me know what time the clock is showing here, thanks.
9:49
